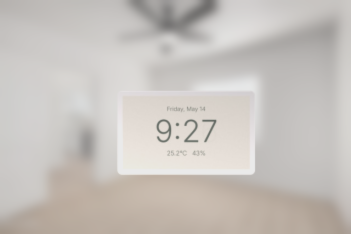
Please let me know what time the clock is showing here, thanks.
9:27
